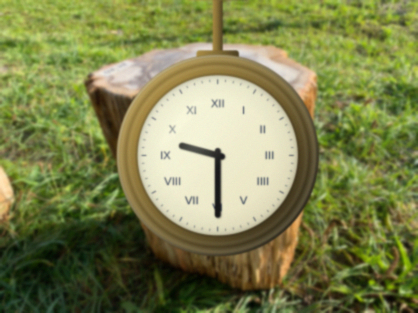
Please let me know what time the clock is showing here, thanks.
9:30
